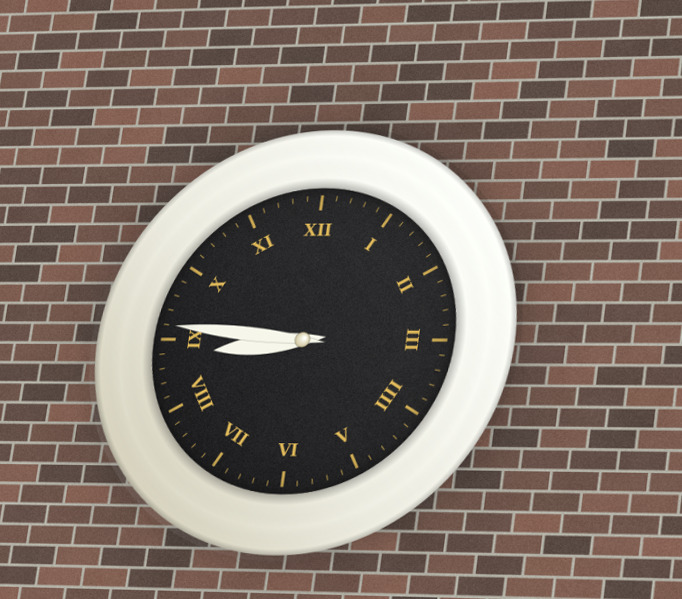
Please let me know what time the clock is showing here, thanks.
8:46
